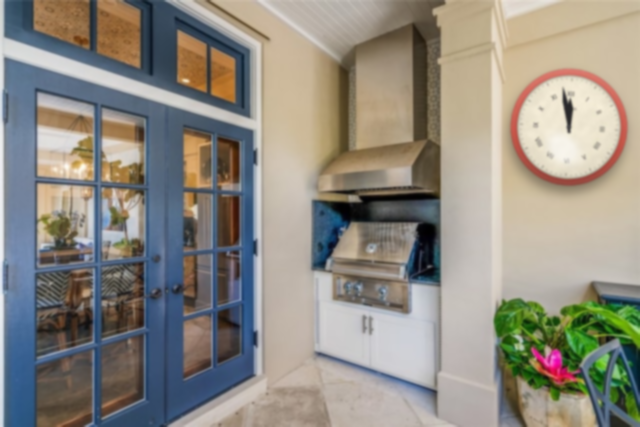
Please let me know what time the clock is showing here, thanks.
11:58
